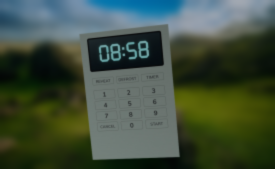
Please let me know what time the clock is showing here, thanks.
8:58
